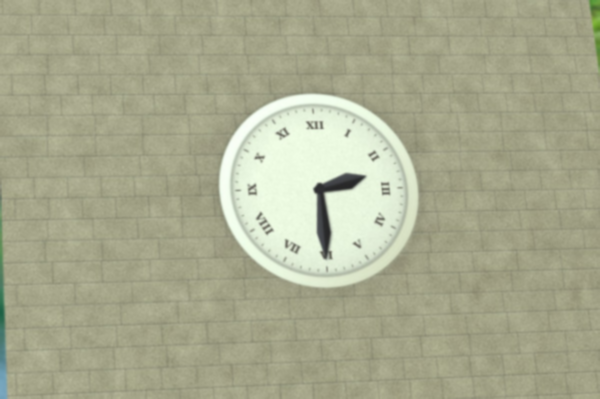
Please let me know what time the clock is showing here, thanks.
2:30
